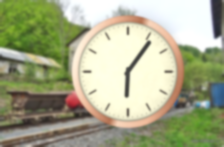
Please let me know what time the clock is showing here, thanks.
6:06
